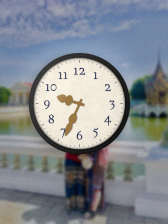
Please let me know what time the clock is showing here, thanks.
9:34
